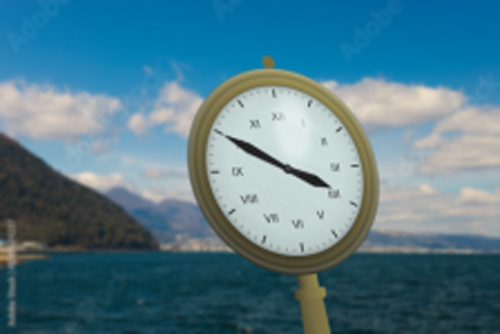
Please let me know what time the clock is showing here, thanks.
3:50
